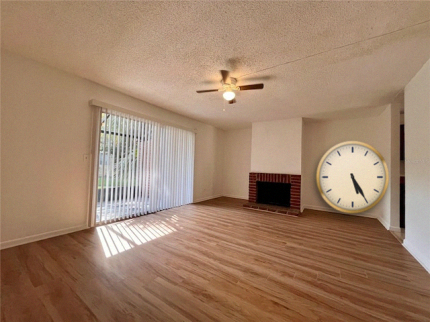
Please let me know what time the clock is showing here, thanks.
5:25
